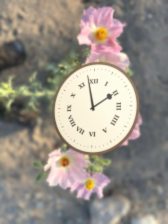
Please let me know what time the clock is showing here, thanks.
1:58
